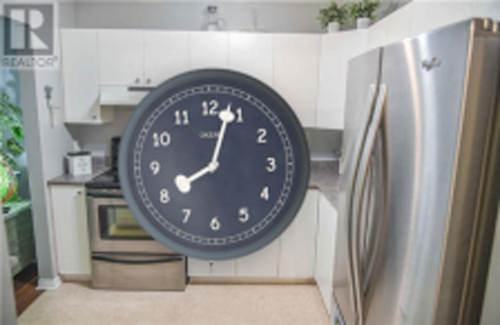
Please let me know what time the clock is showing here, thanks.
8:03
